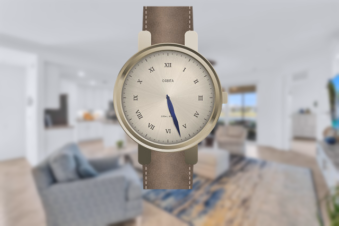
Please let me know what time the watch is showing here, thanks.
5:27
